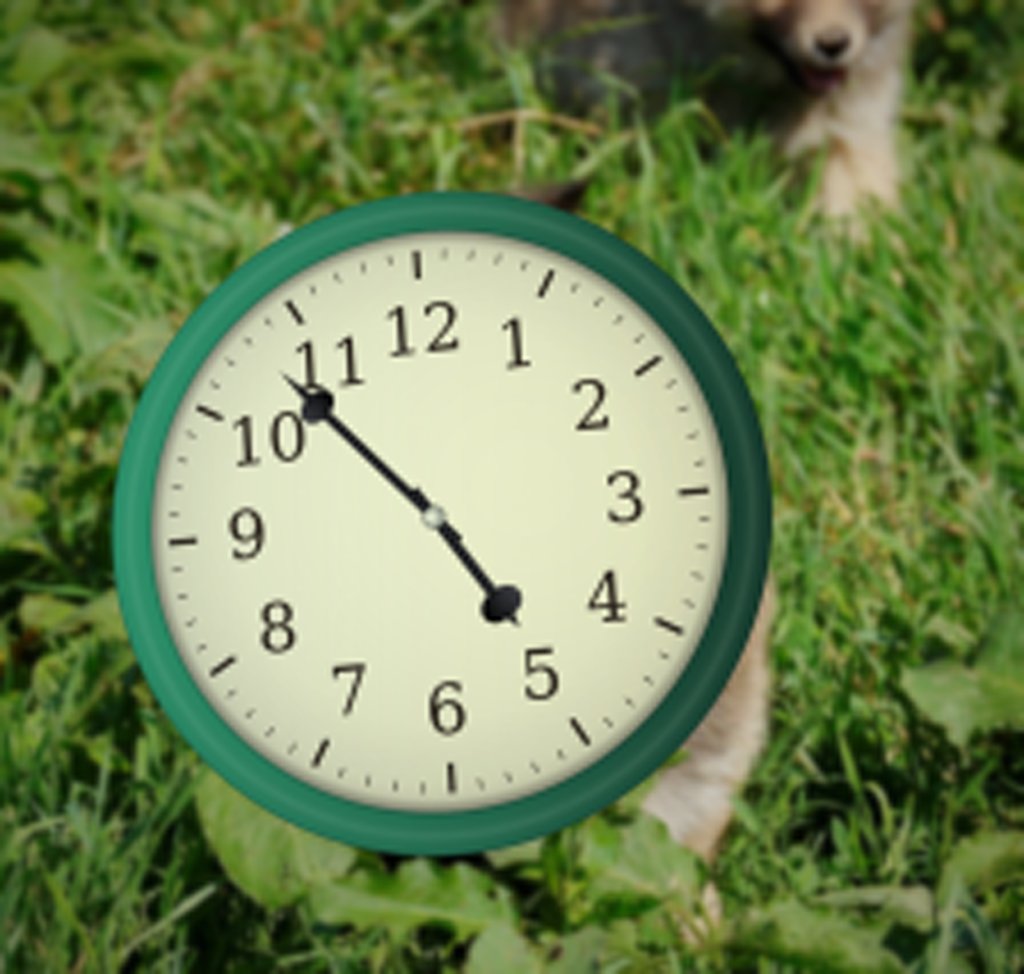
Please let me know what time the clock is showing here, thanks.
4:53
